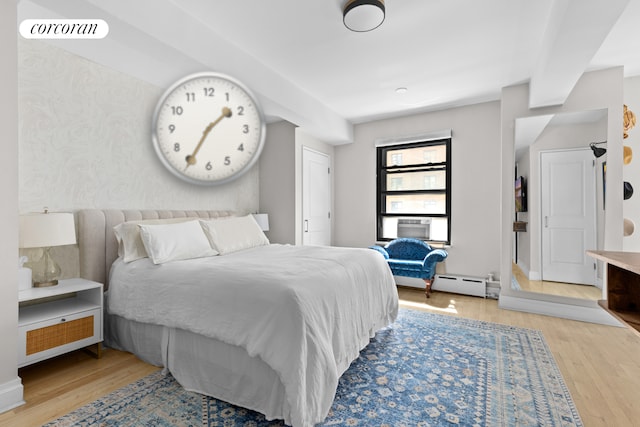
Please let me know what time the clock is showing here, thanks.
1:35
